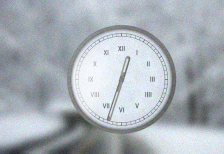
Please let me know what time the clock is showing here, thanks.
12:33
